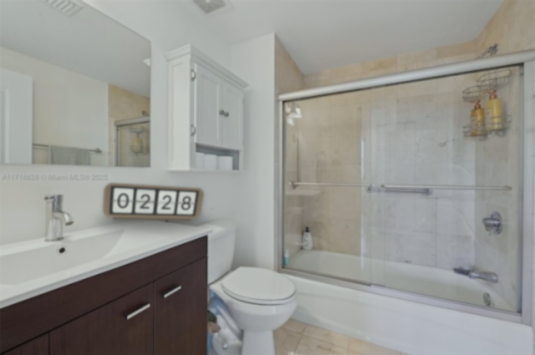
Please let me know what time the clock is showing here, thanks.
2:28
